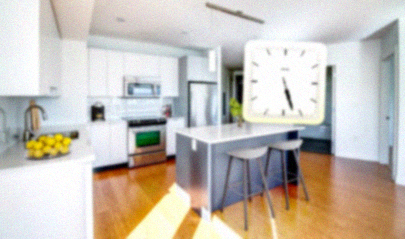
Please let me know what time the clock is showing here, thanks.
5:27
